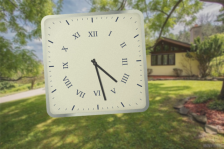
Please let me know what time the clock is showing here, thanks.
4:28
